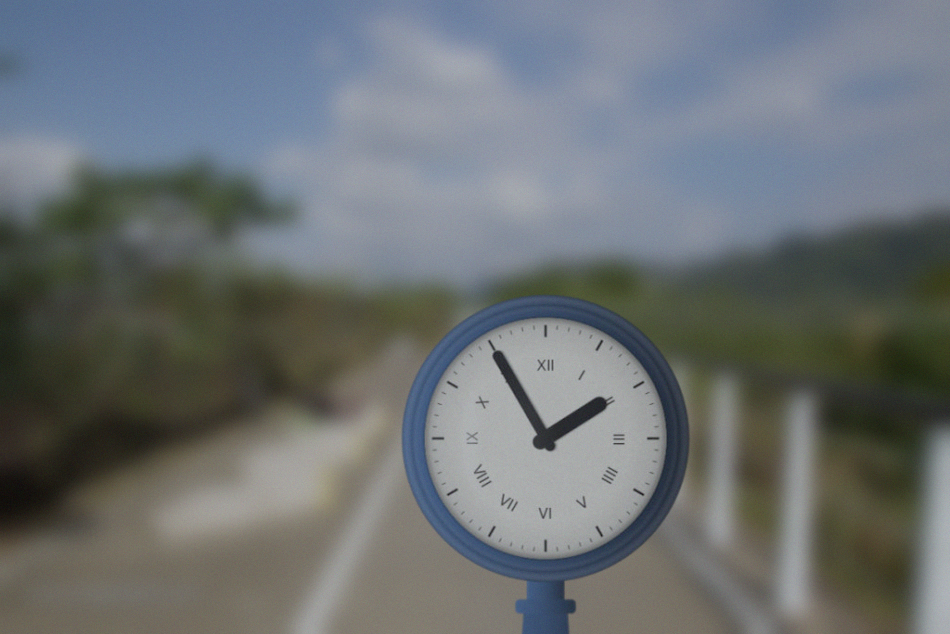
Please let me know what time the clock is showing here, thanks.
1:55
